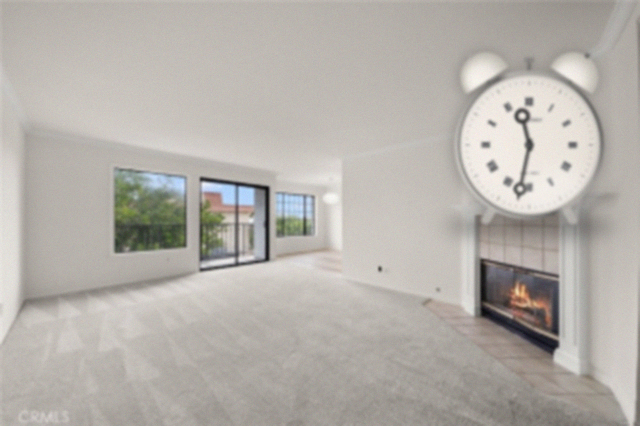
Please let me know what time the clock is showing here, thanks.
11:32
